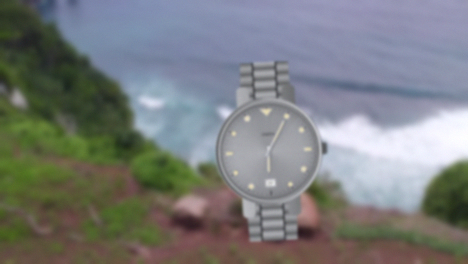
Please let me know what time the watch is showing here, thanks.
6:05
